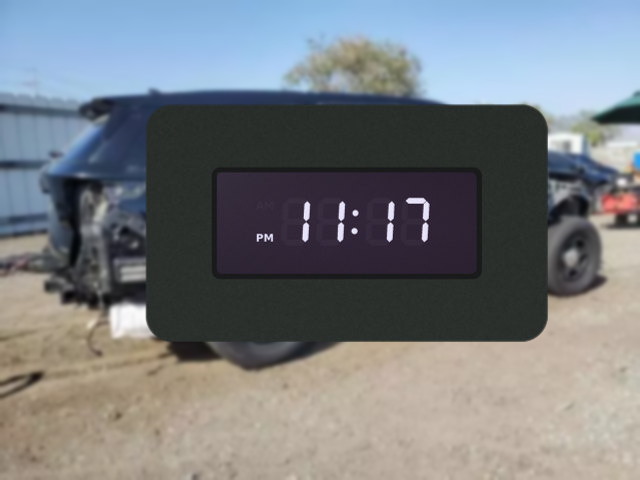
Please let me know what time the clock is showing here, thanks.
11:17
